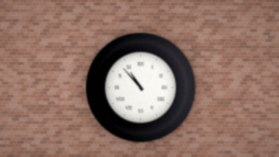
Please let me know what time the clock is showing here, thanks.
10:53
